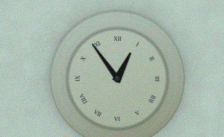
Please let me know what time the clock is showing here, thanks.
12:54
